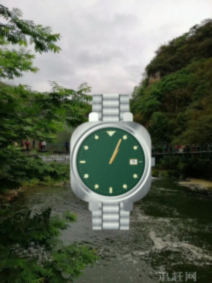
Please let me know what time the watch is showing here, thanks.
1:04
